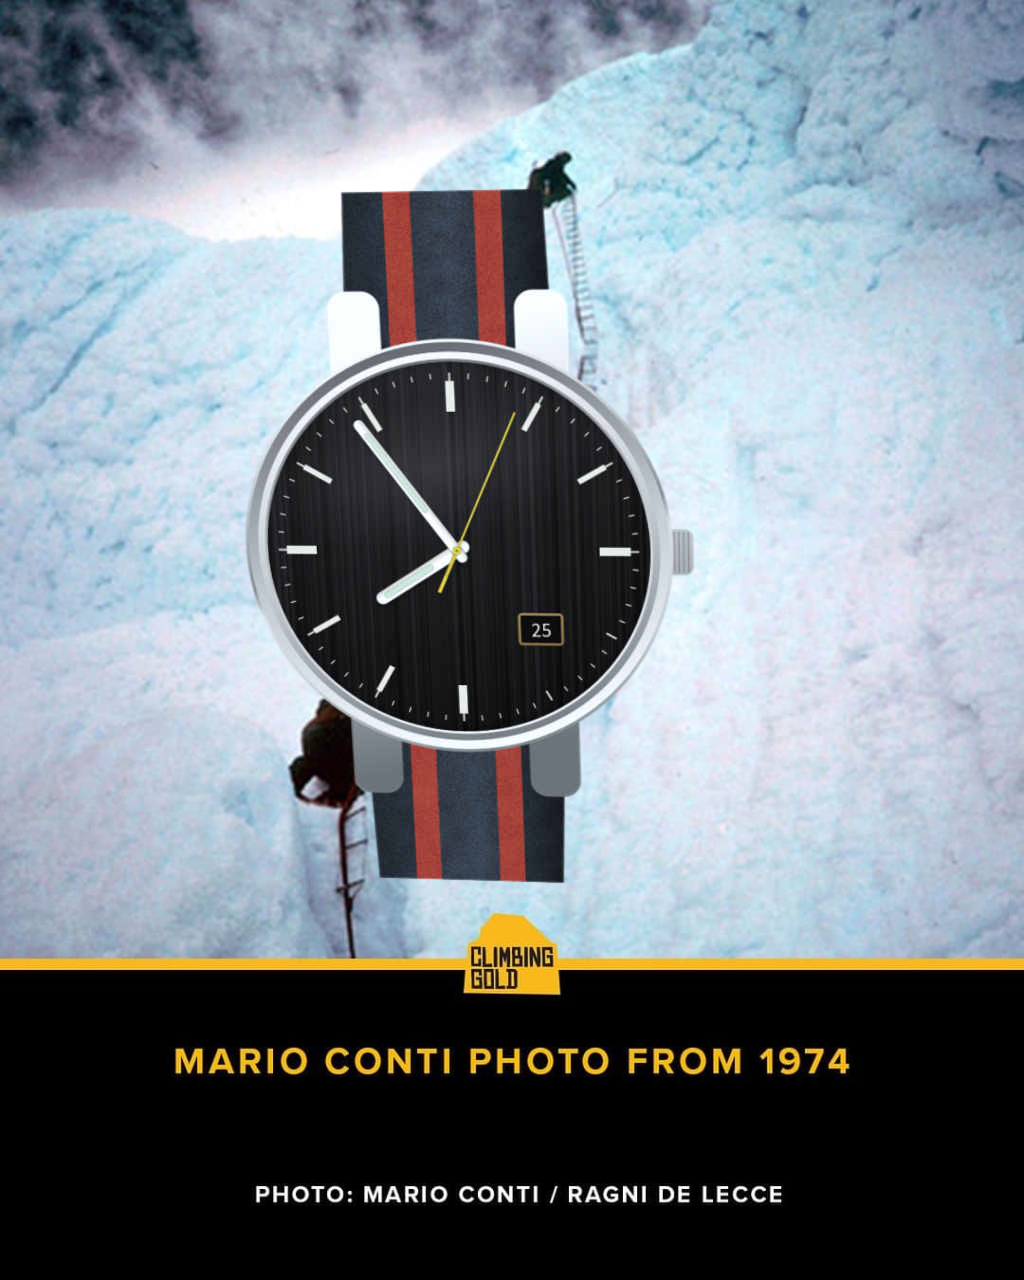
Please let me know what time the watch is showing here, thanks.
7:54:04
